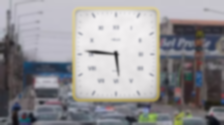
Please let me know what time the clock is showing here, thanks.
5:46
